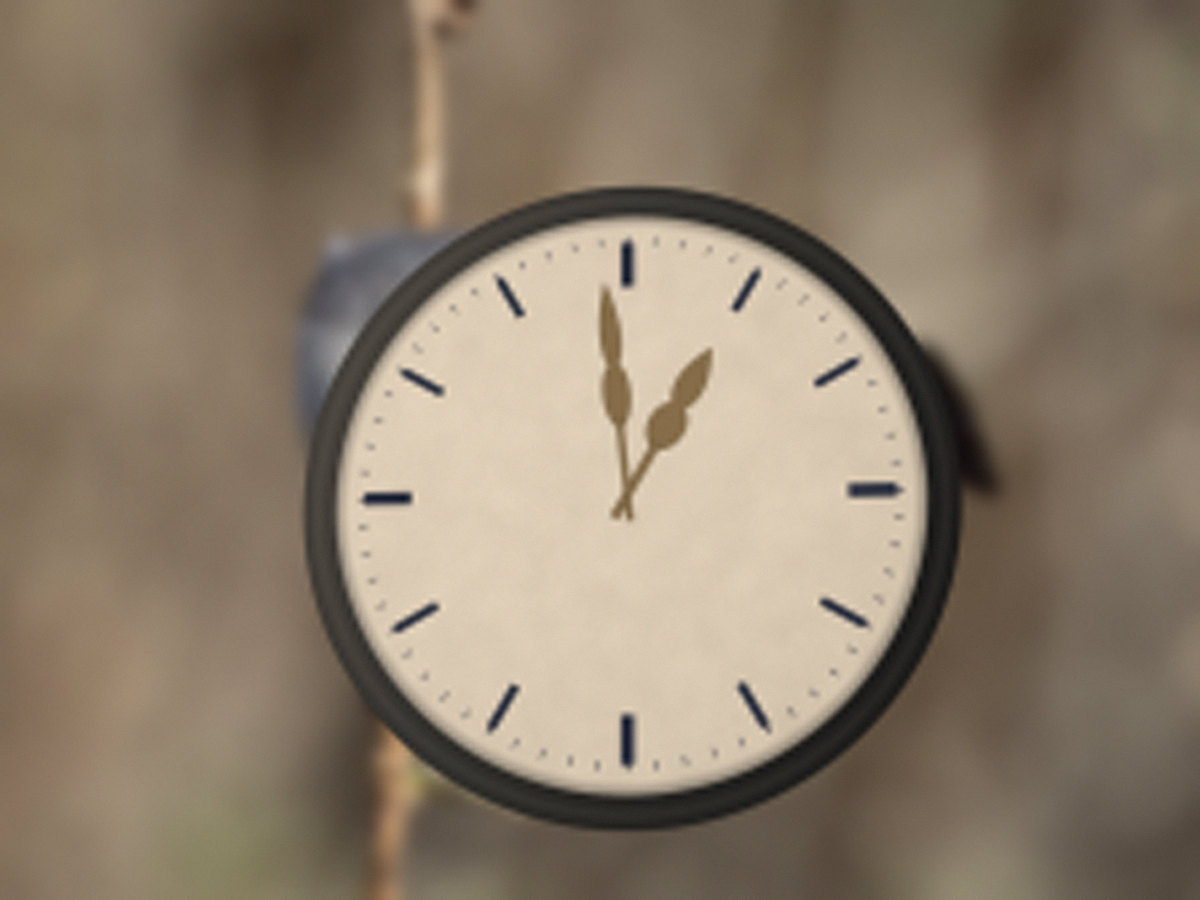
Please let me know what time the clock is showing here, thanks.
12:59
